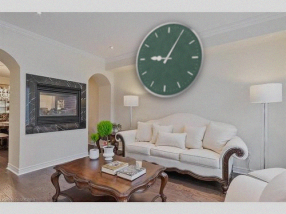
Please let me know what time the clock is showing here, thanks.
9:05
